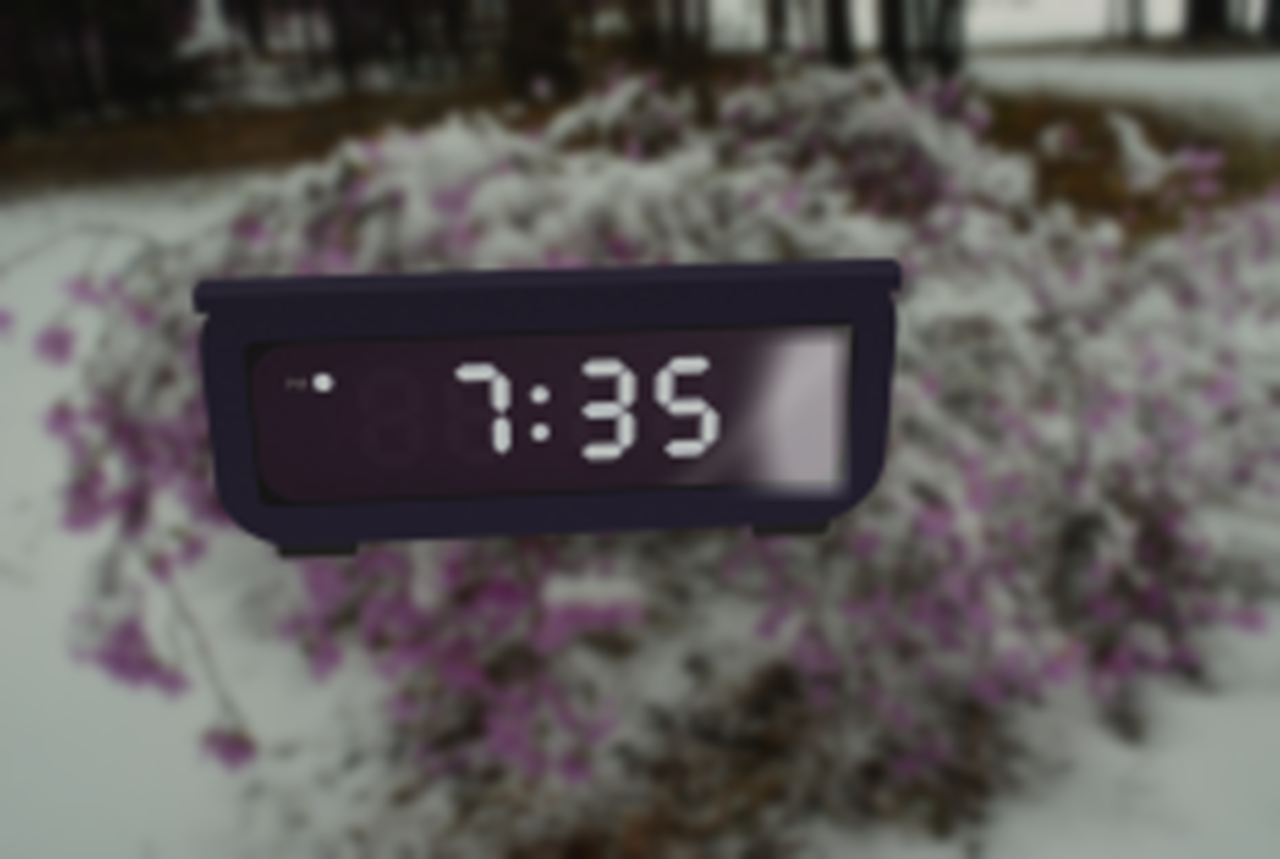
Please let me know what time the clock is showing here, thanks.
7:35
